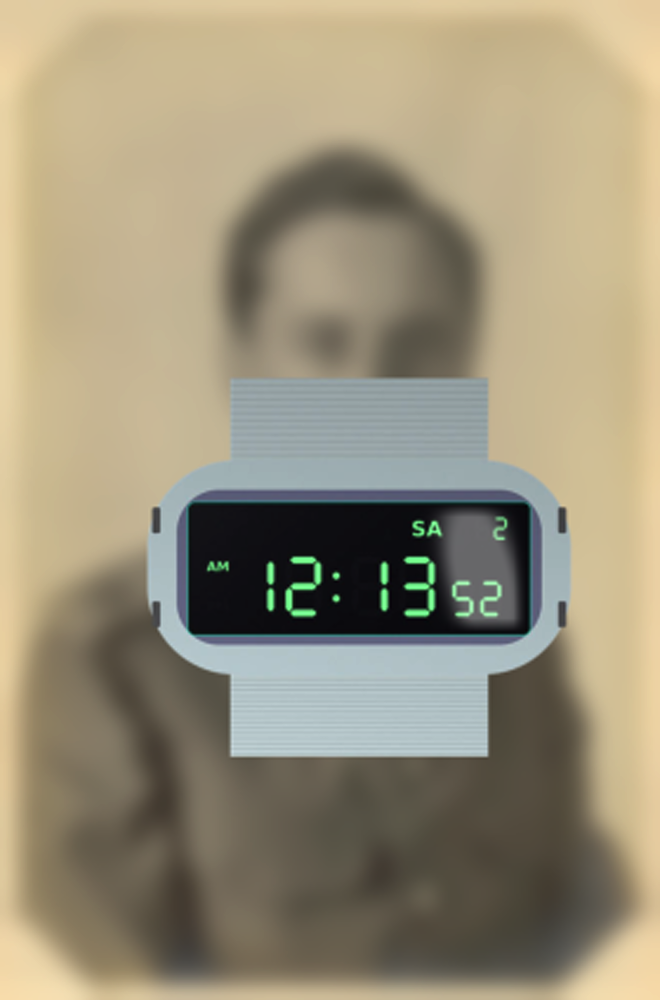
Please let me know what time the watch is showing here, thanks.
12:13:52
